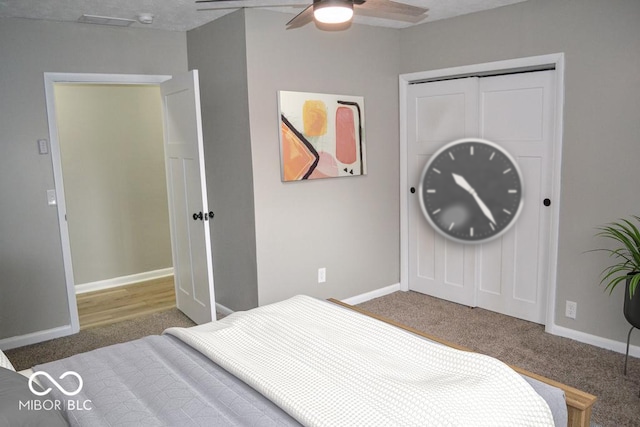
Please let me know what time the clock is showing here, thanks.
10:24
